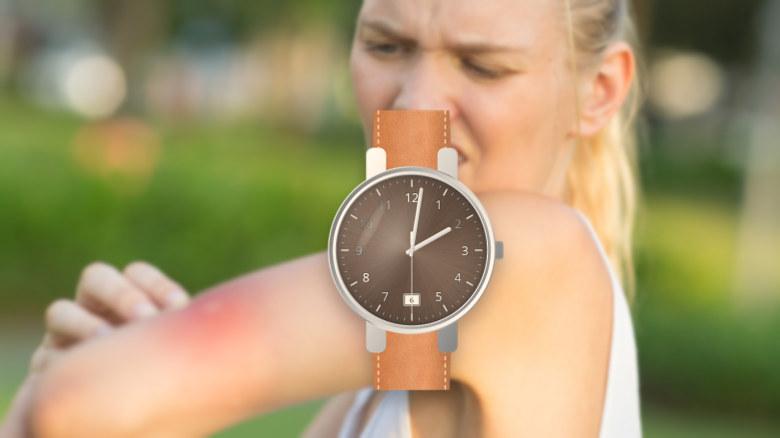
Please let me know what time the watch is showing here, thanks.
2:01:30
